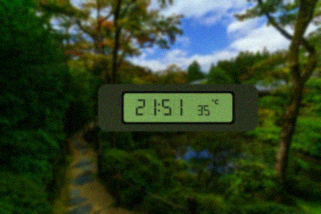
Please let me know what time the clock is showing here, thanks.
21:51
